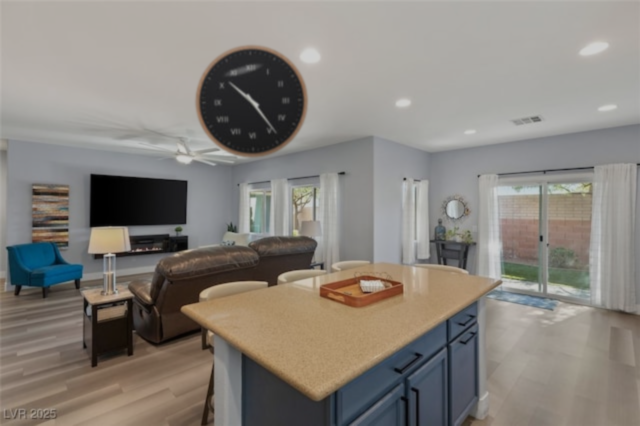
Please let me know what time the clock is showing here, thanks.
10:24
